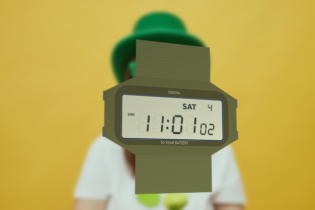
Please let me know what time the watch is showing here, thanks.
11:01:02
